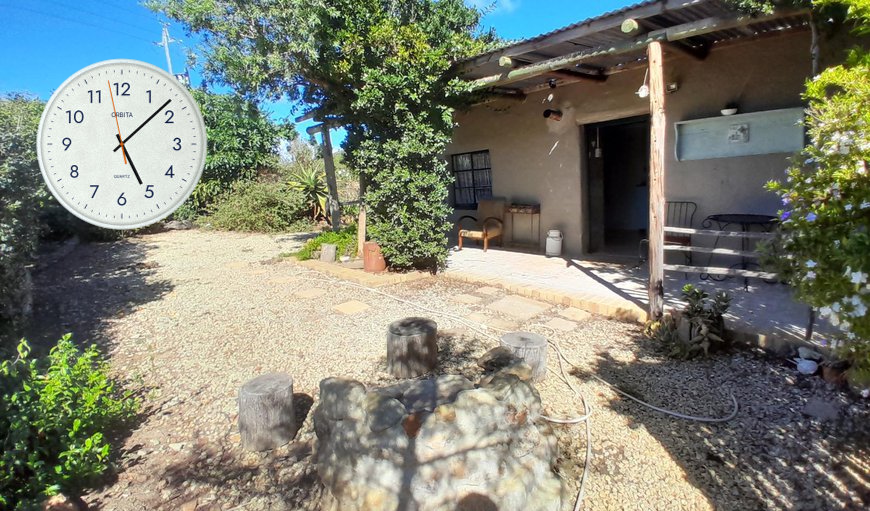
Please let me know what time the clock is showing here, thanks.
5:07:58
